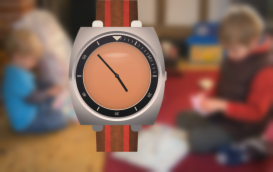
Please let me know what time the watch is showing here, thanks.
4:53
